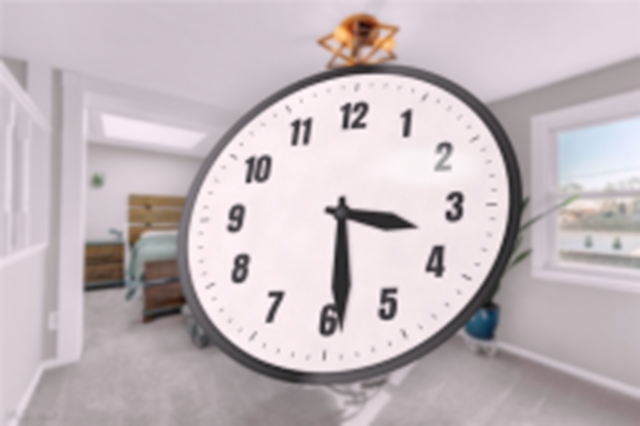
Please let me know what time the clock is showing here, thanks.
3:29
